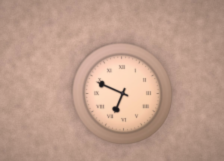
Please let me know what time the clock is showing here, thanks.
6:49
